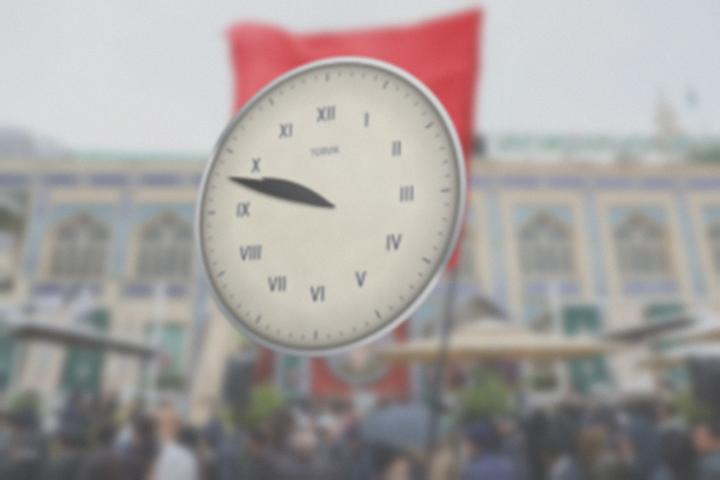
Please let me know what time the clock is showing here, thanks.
9:48
